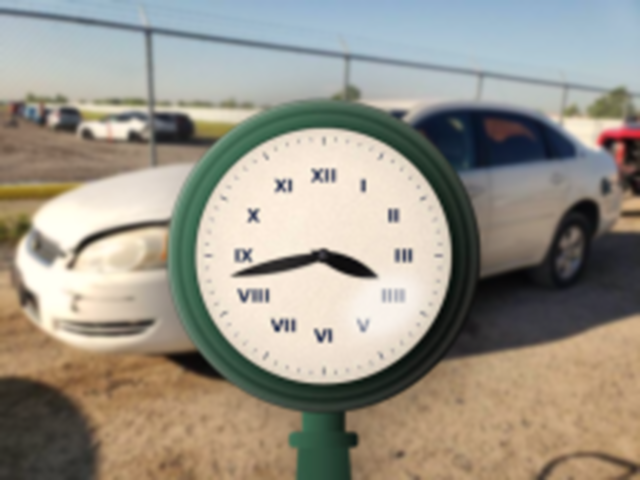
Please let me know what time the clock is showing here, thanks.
3:43
